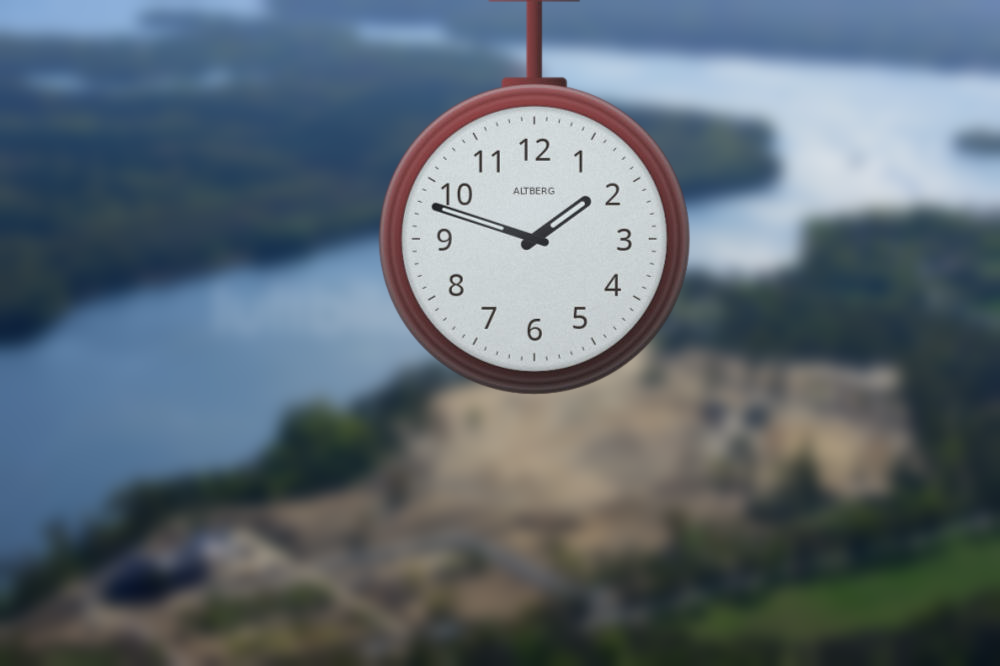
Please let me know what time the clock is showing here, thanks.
1:48
